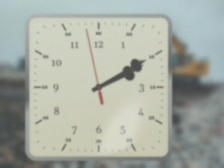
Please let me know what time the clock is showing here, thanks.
2:09:58
